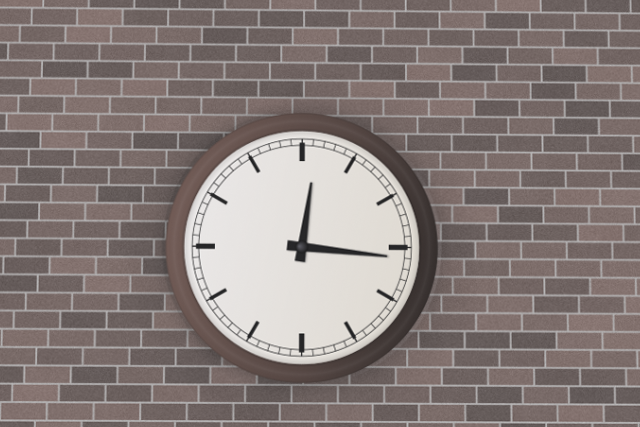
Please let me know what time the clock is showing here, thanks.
12:16
